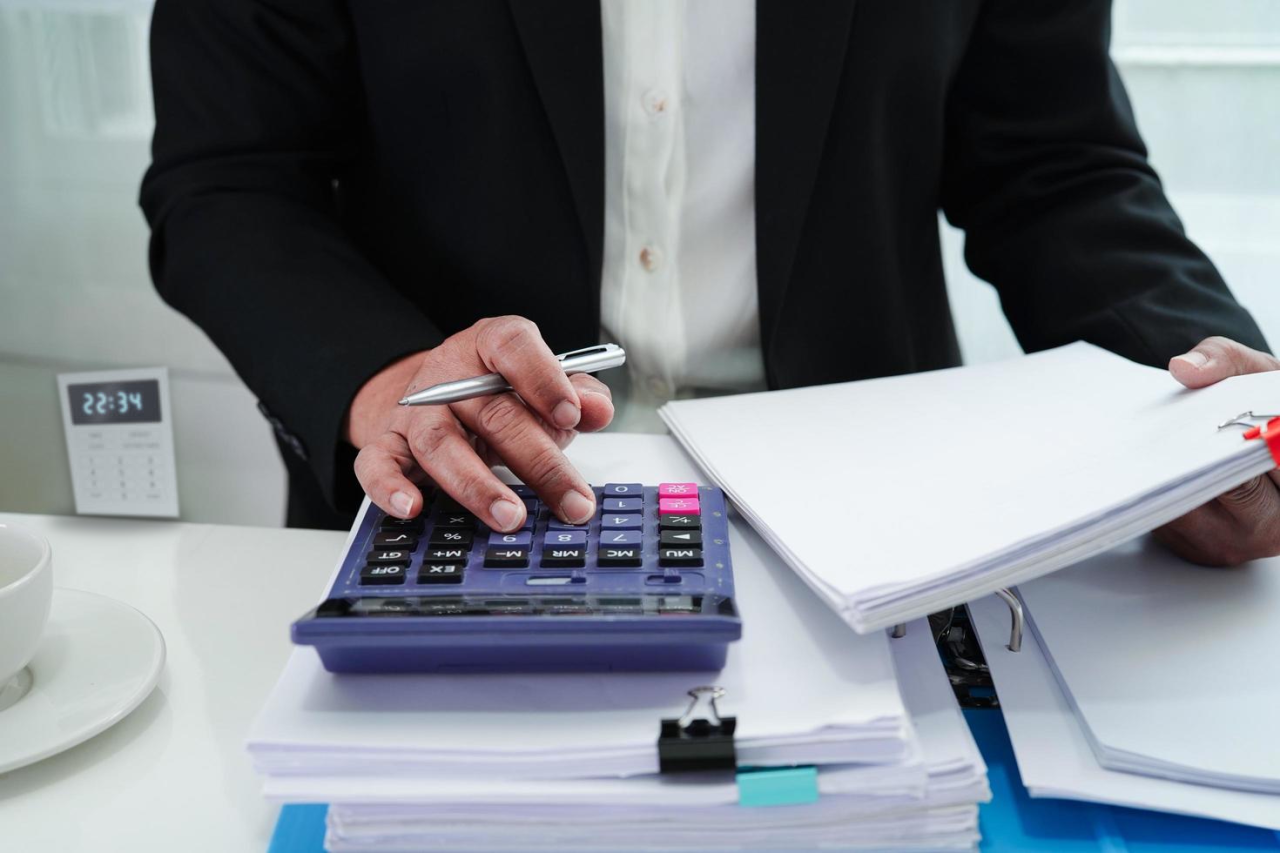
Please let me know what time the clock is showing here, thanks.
22:34
